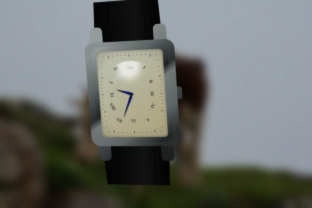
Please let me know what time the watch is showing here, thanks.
9:34
